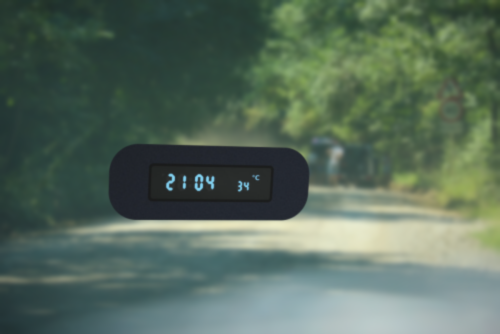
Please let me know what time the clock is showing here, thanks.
21:04
